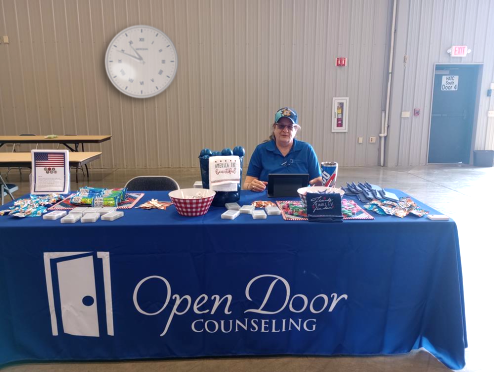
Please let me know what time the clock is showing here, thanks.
10:49
